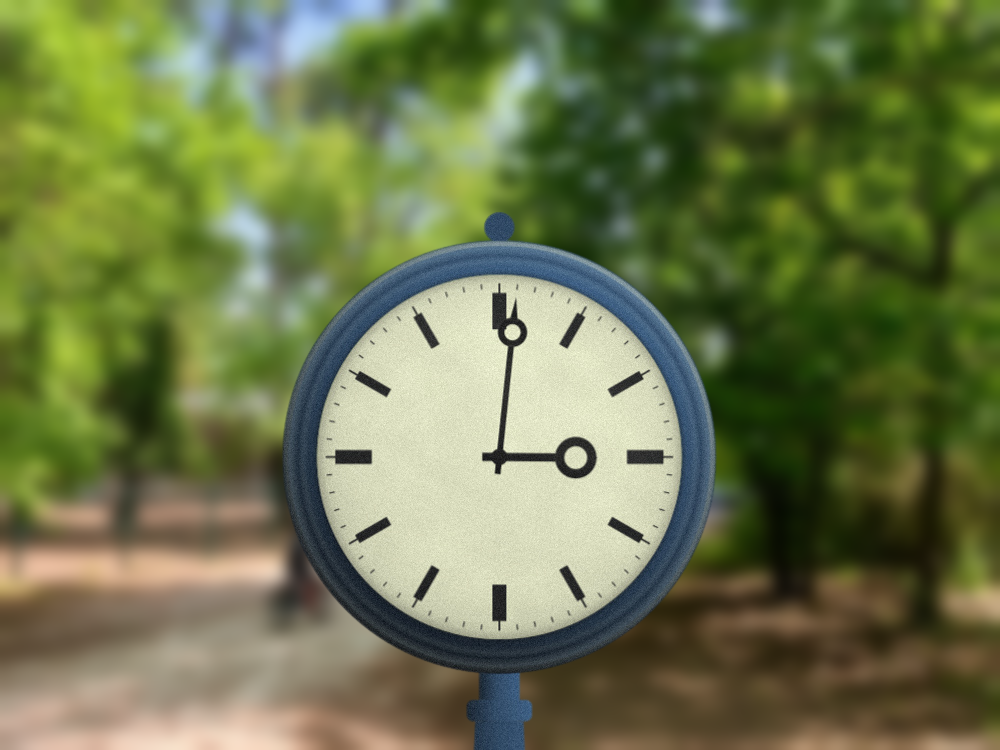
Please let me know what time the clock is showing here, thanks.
3:01
